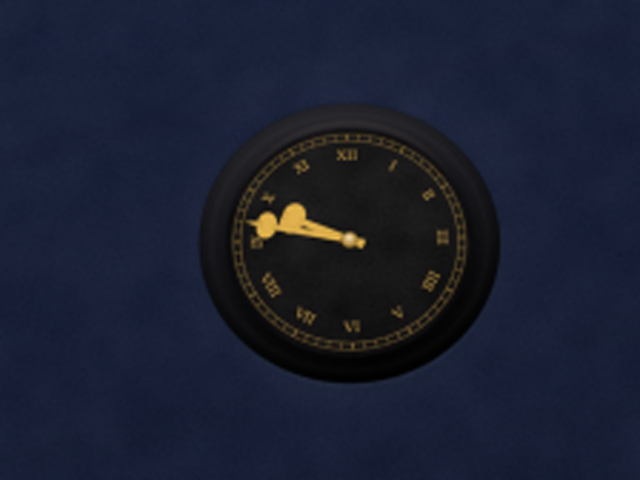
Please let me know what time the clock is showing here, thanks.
9:47
